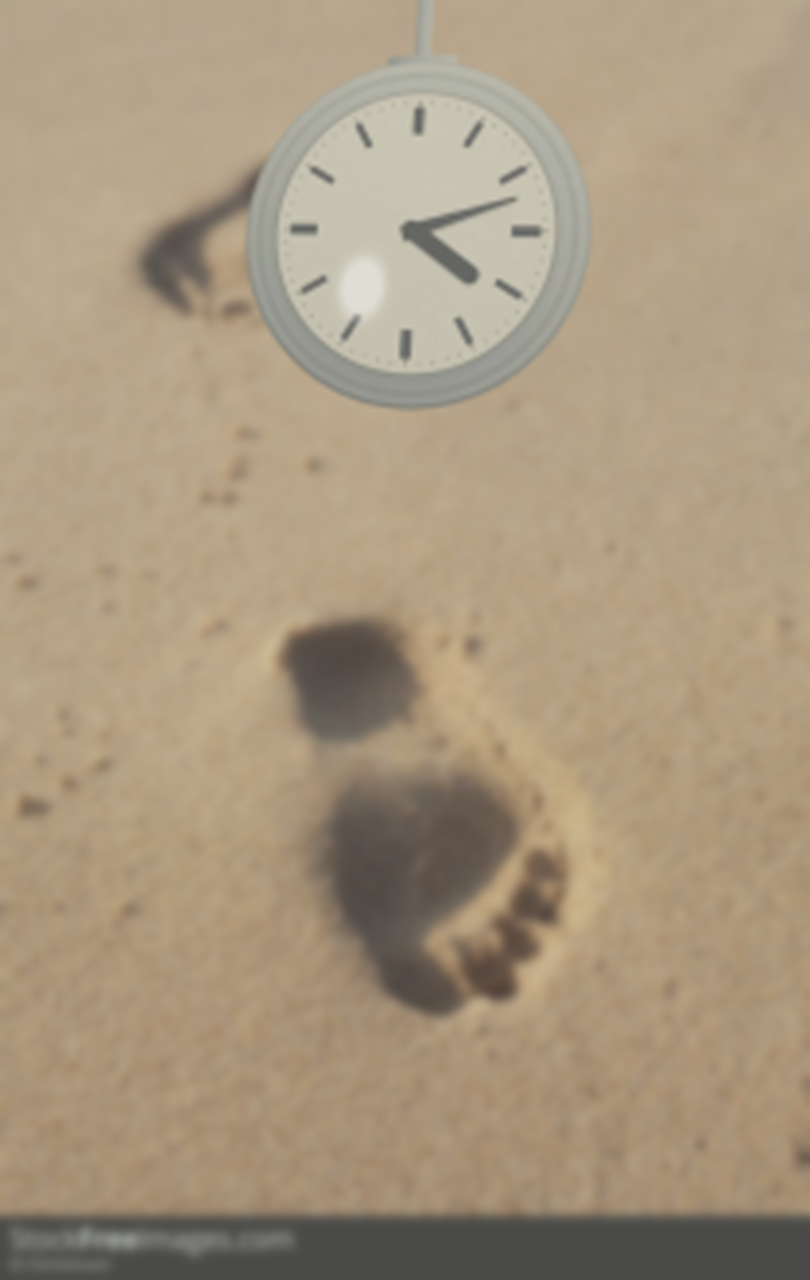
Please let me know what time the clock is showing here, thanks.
4:12
